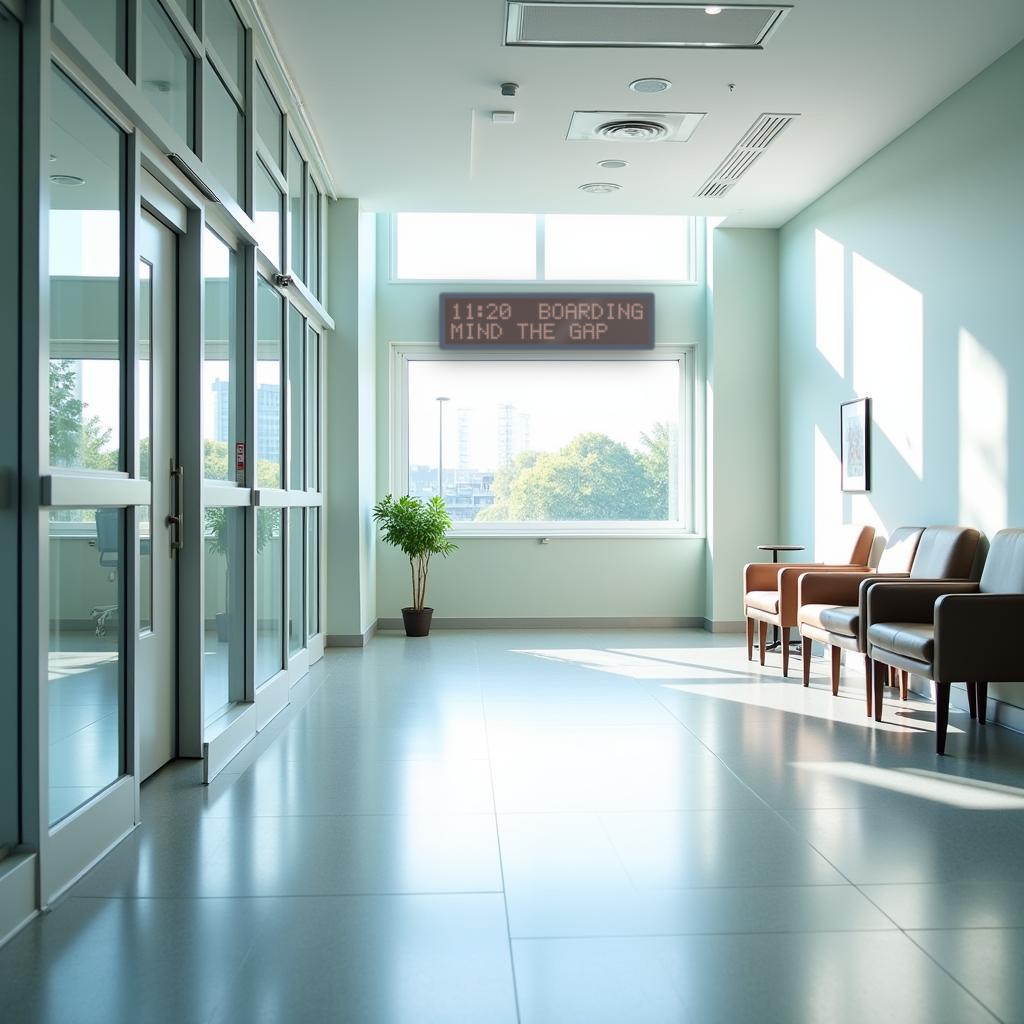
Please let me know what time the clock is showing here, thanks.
11:20
